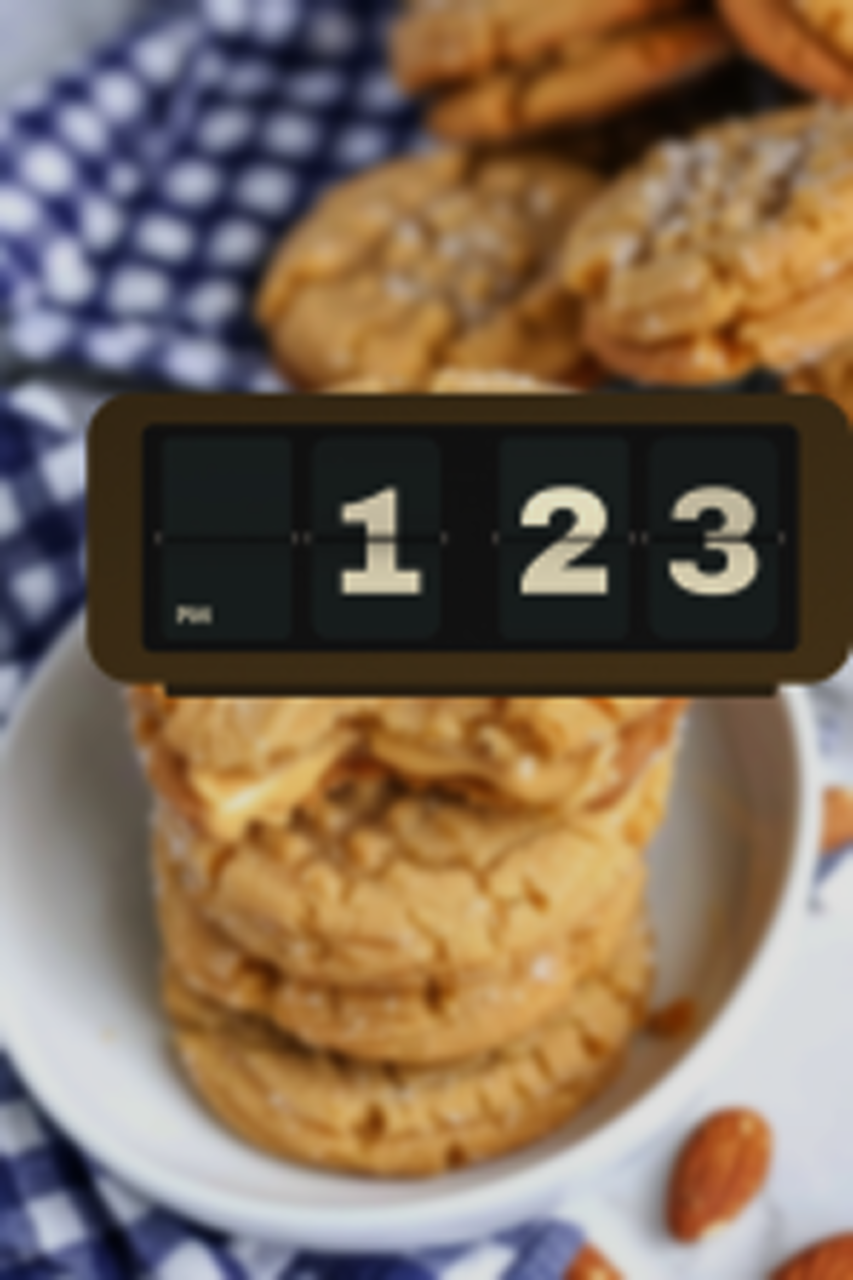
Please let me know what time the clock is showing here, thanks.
1:23
